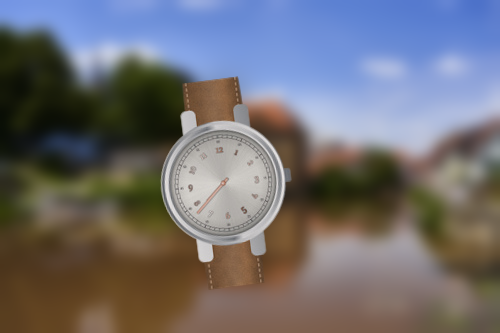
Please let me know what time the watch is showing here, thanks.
7:38
